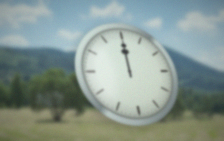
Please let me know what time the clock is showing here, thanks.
12:00
